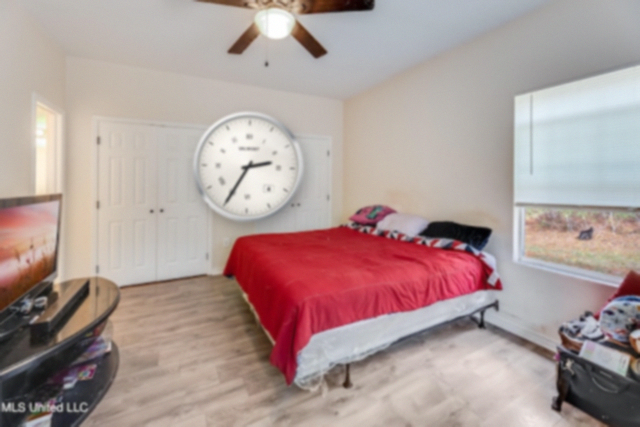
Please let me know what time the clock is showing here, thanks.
2:35
